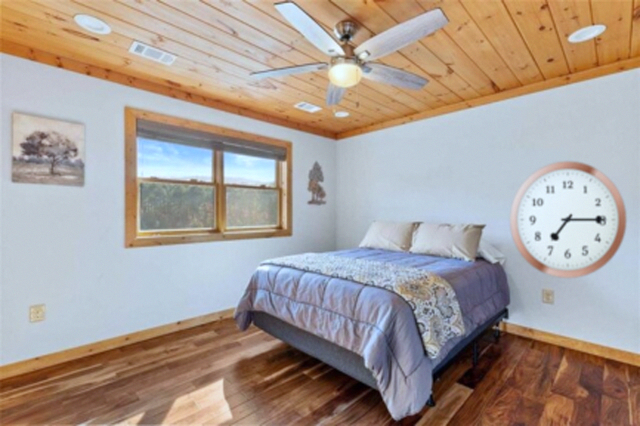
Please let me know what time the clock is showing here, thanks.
7:15
